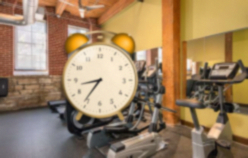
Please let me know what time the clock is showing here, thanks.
8:36
